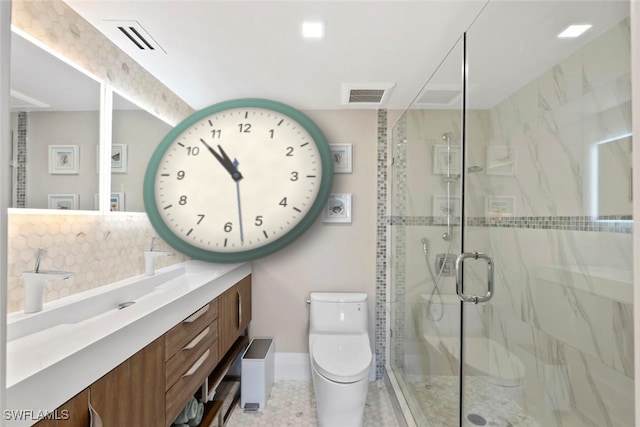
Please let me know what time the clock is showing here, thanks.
10:52:28
